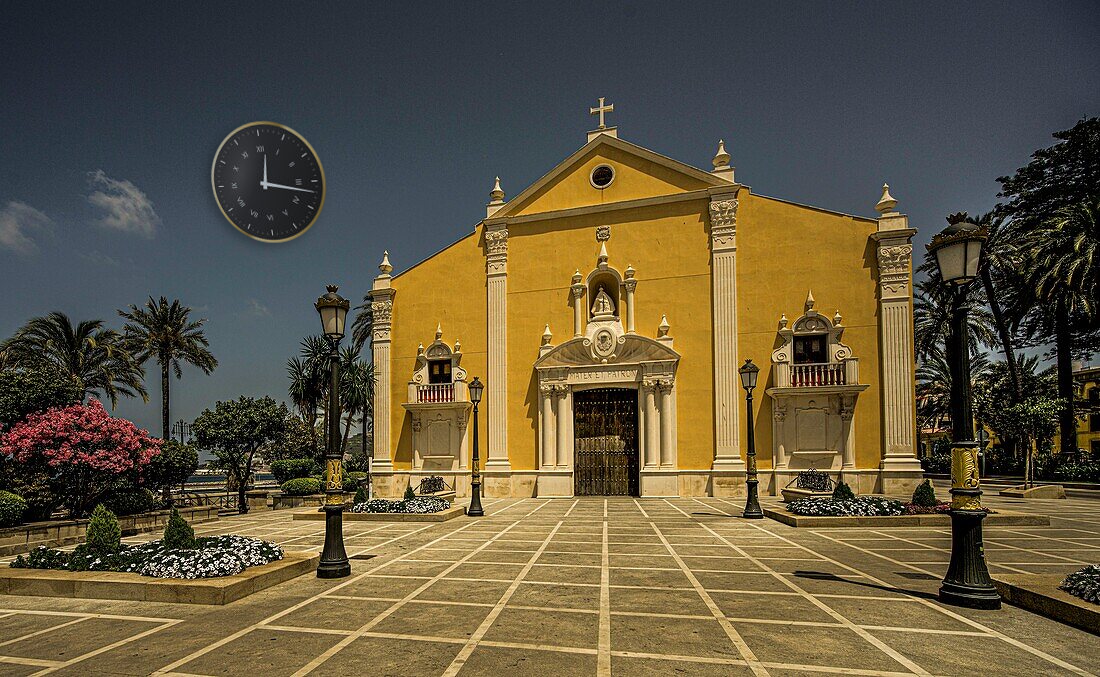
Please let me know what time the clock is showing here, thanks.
12:17
